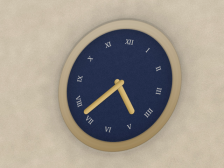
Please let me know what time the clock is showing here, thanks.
4:37
